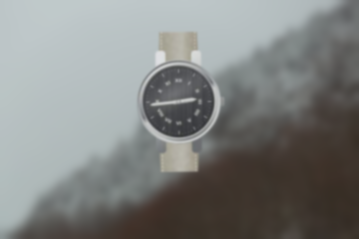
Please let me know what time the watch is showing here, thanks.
2:44
